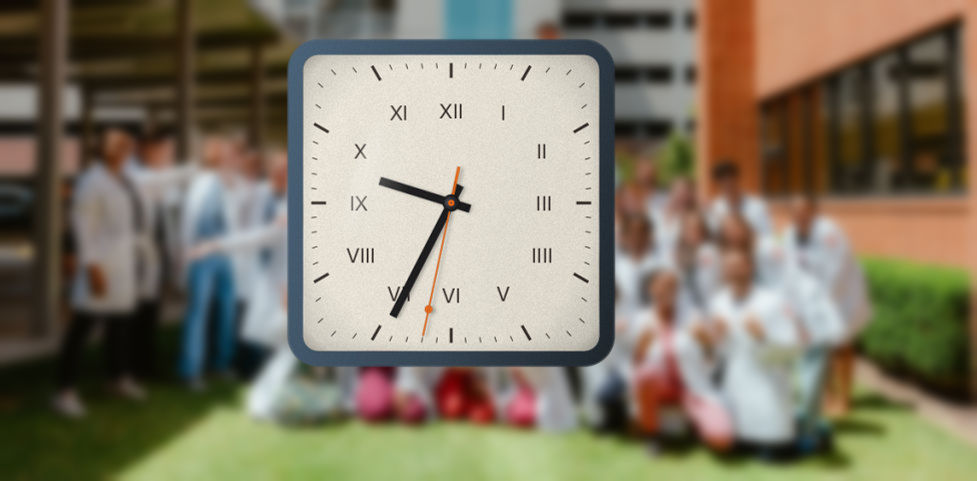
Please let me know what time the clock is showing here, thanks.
9:34:32
